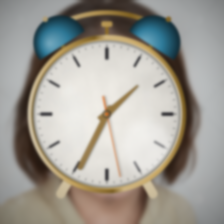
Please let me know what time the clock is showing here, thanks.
1:34:28
